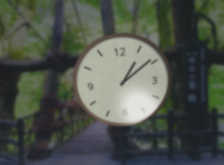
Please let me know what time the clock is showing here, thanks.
1:09
